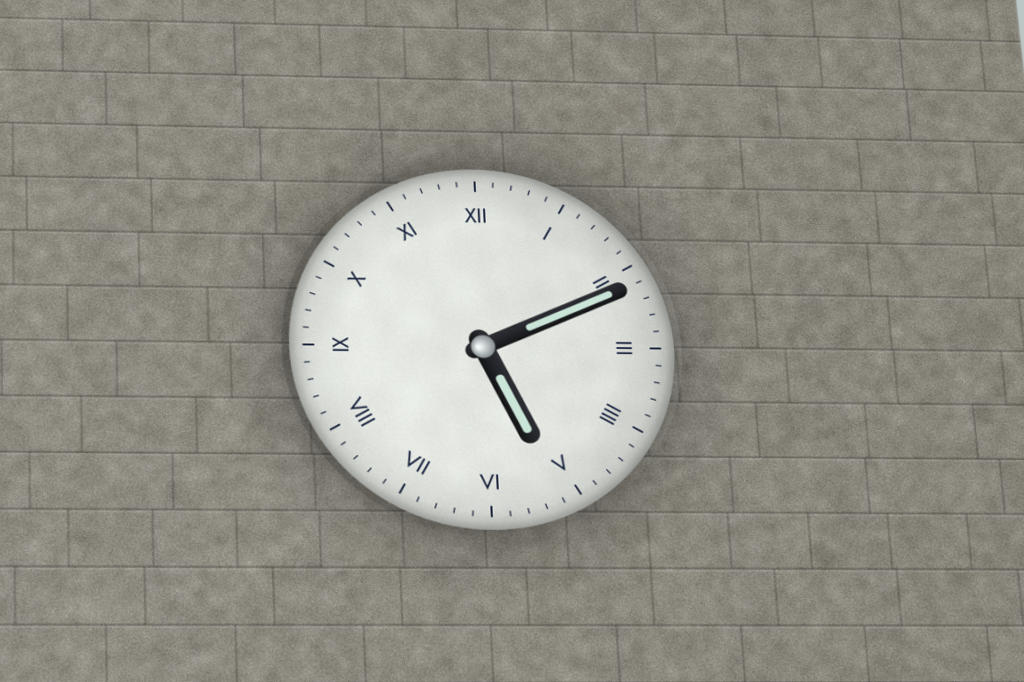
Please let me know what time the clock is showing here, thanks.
5:11
